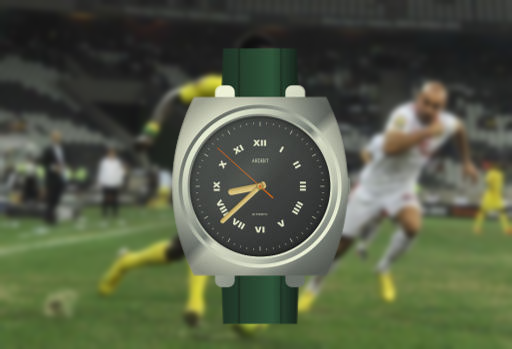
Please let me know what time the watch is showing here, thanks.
8:37:52
